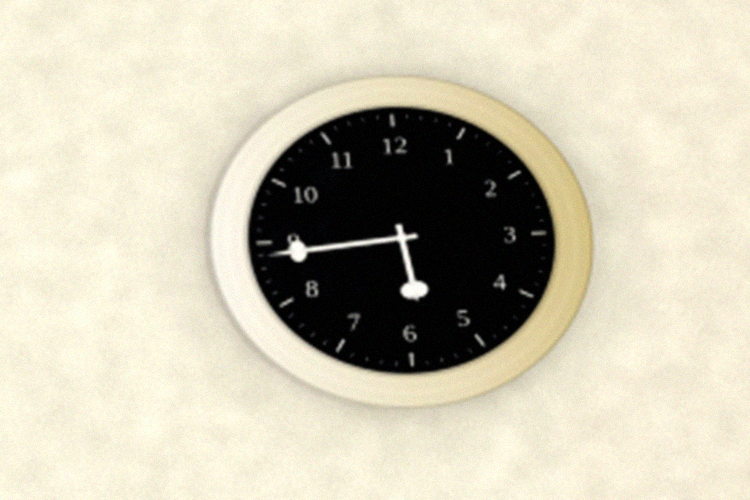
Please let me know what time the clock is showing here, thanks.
5:44
